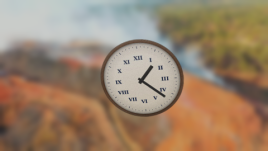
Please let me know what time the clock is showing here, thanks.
1:22
